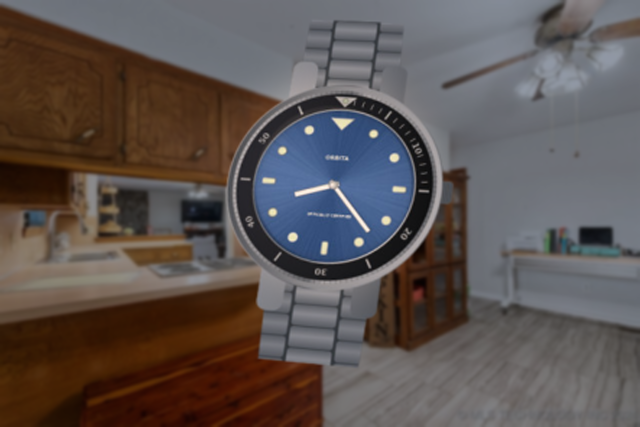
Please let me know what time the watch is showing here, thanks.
8:23
